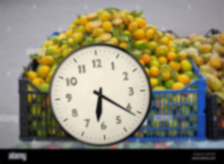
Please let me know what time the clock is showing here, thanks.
6:21
